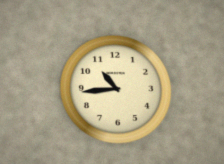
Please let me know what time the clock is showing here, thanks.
10:44
